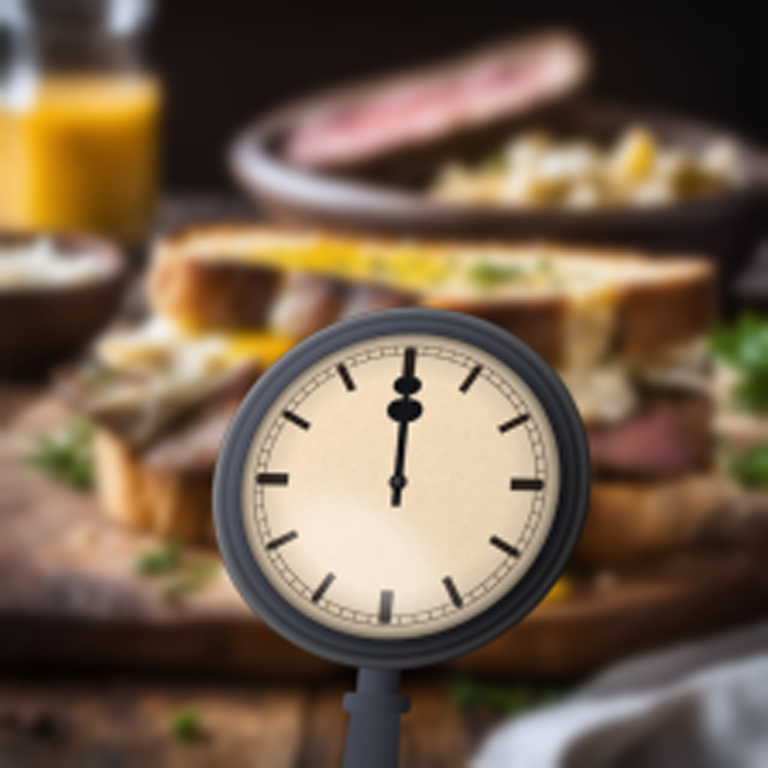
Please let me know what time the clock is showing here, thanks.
12:00
